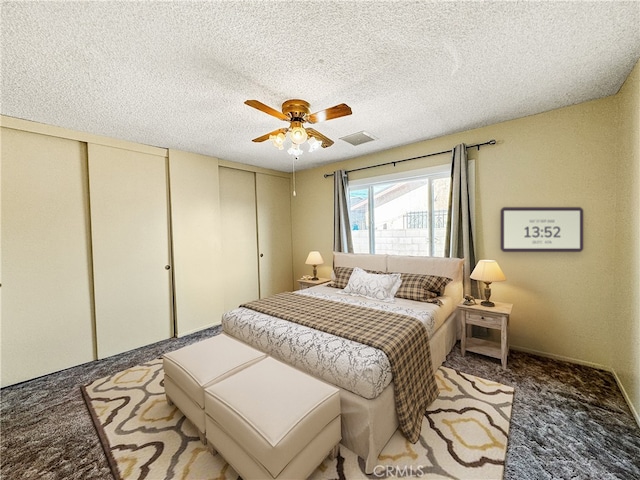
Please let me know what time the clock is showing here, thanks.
13:52
